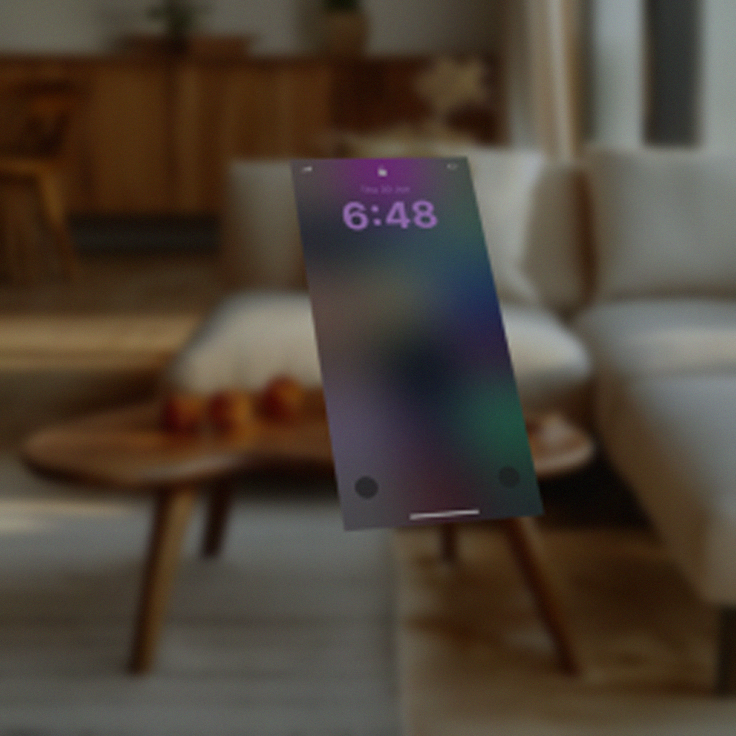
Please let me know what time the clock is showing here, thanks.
6:48
